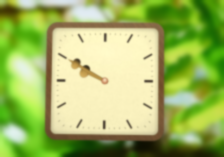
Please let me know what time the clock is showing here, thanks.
9:50
